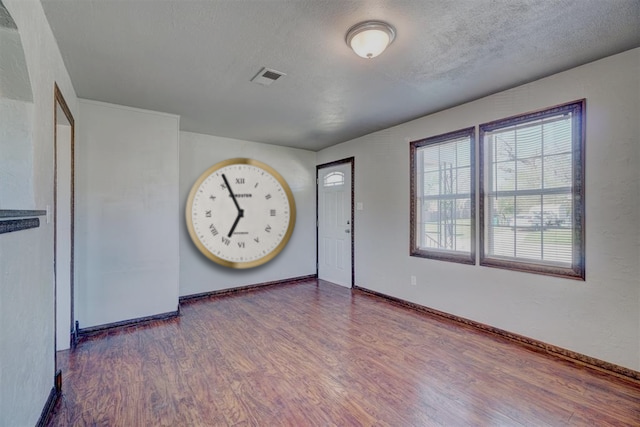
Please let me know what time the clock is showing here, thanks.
6:56
